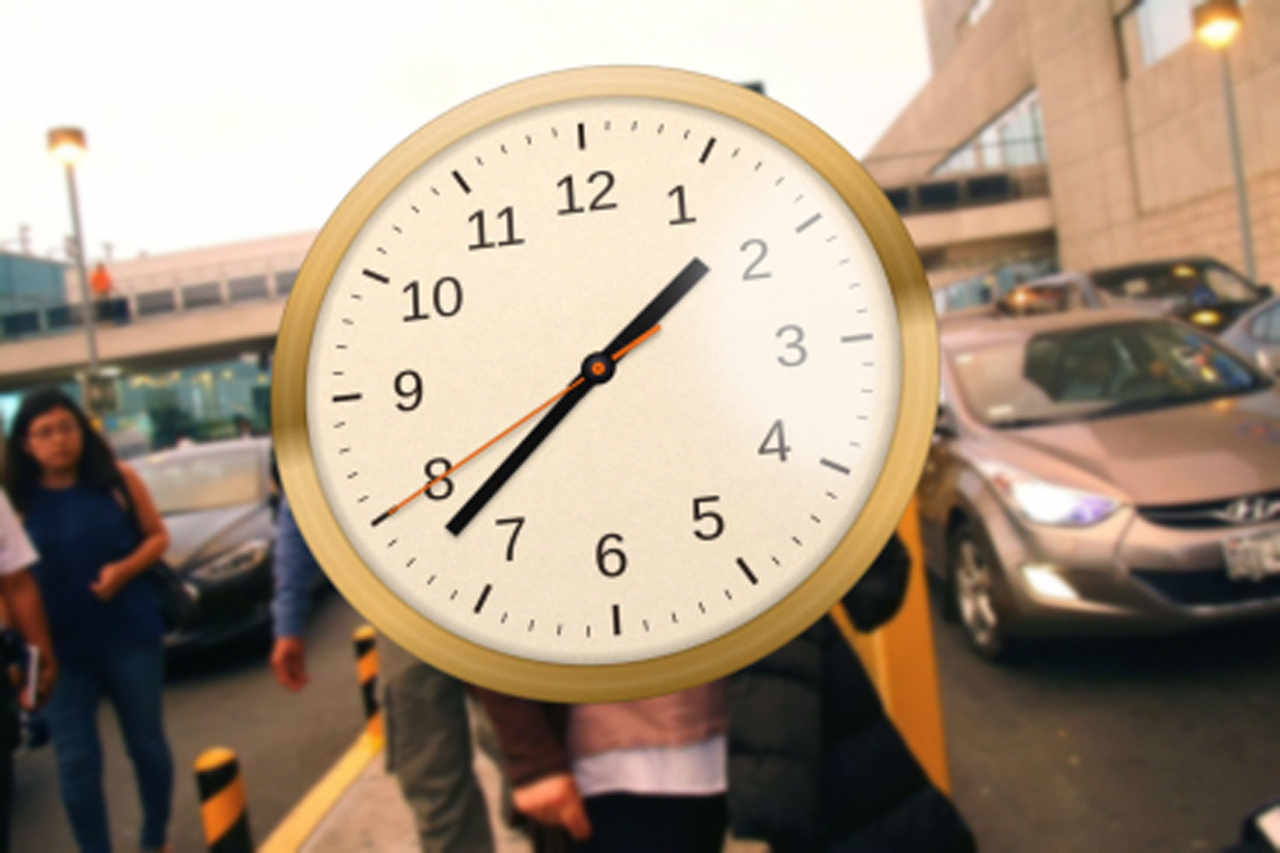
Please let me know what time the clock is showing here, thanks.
1:37:40
